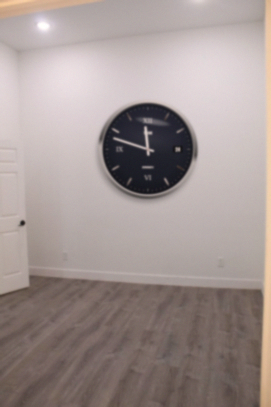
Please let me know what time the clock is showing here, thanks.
11:48
